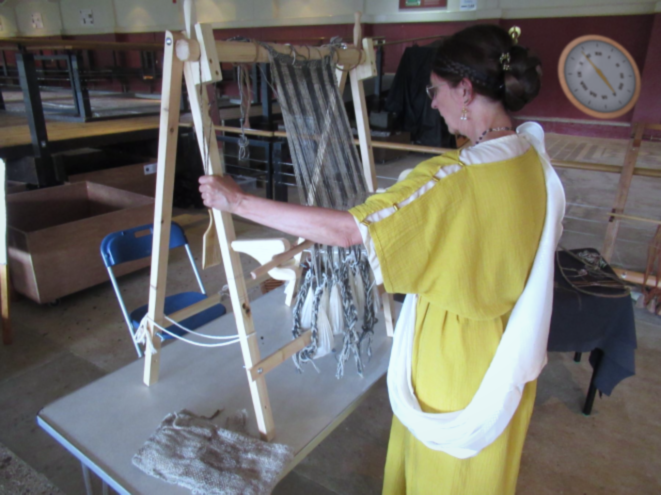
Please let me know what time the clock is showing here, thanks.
4:54
